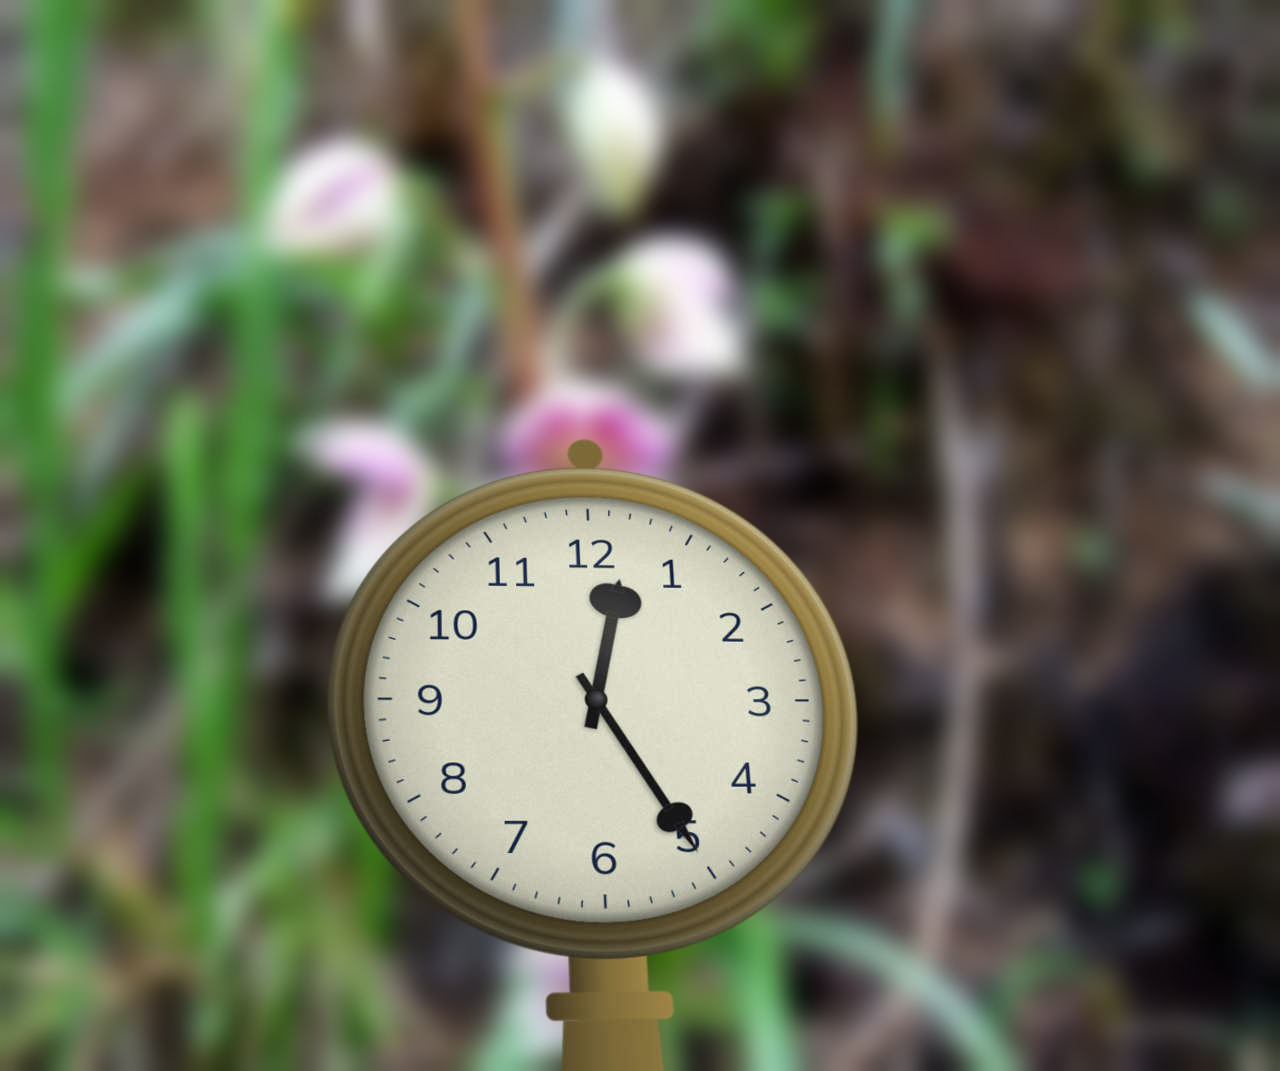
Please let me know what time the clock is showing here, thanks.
12:25
